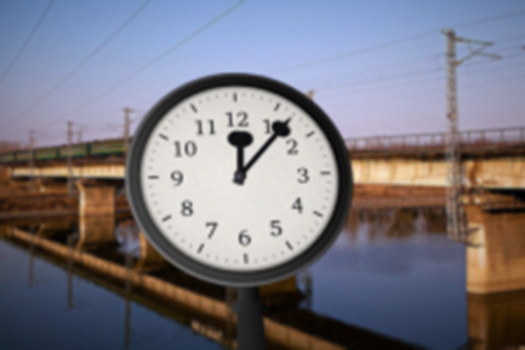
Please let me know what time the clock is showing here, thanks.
12:07
